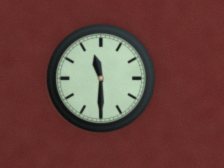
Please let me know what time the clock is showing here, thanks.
11:30
